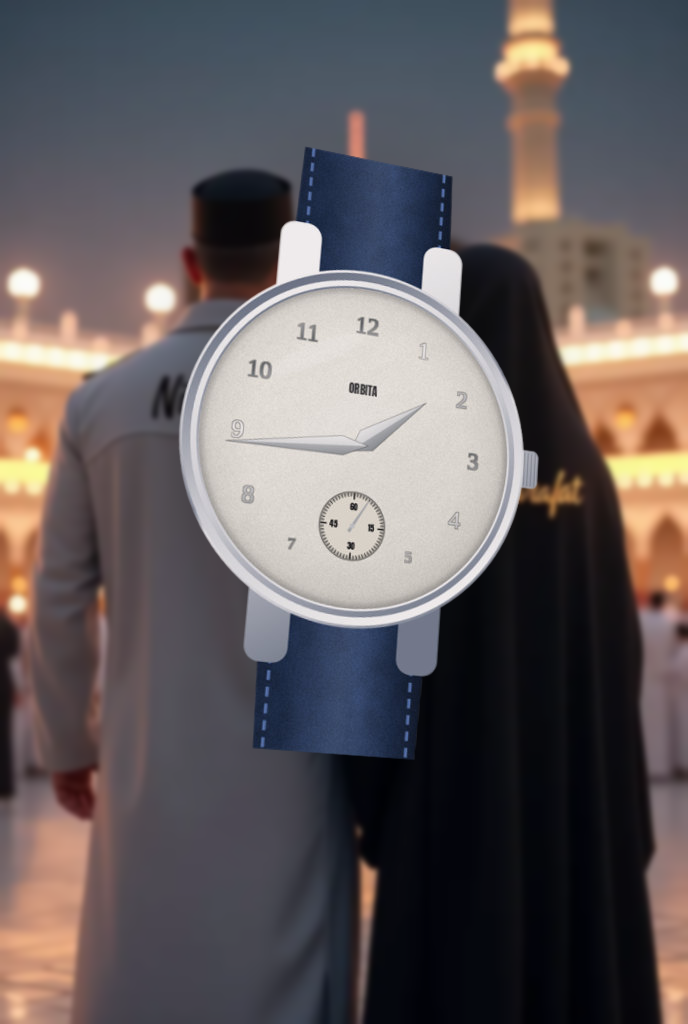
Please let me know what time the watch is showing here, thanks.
1:44:05
